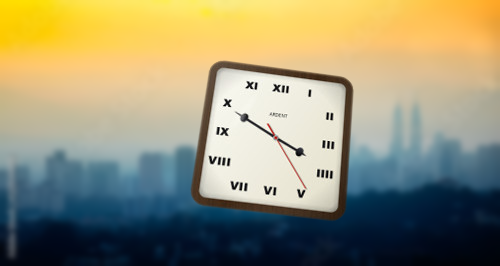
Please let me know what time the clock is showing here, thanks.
3:49:24
